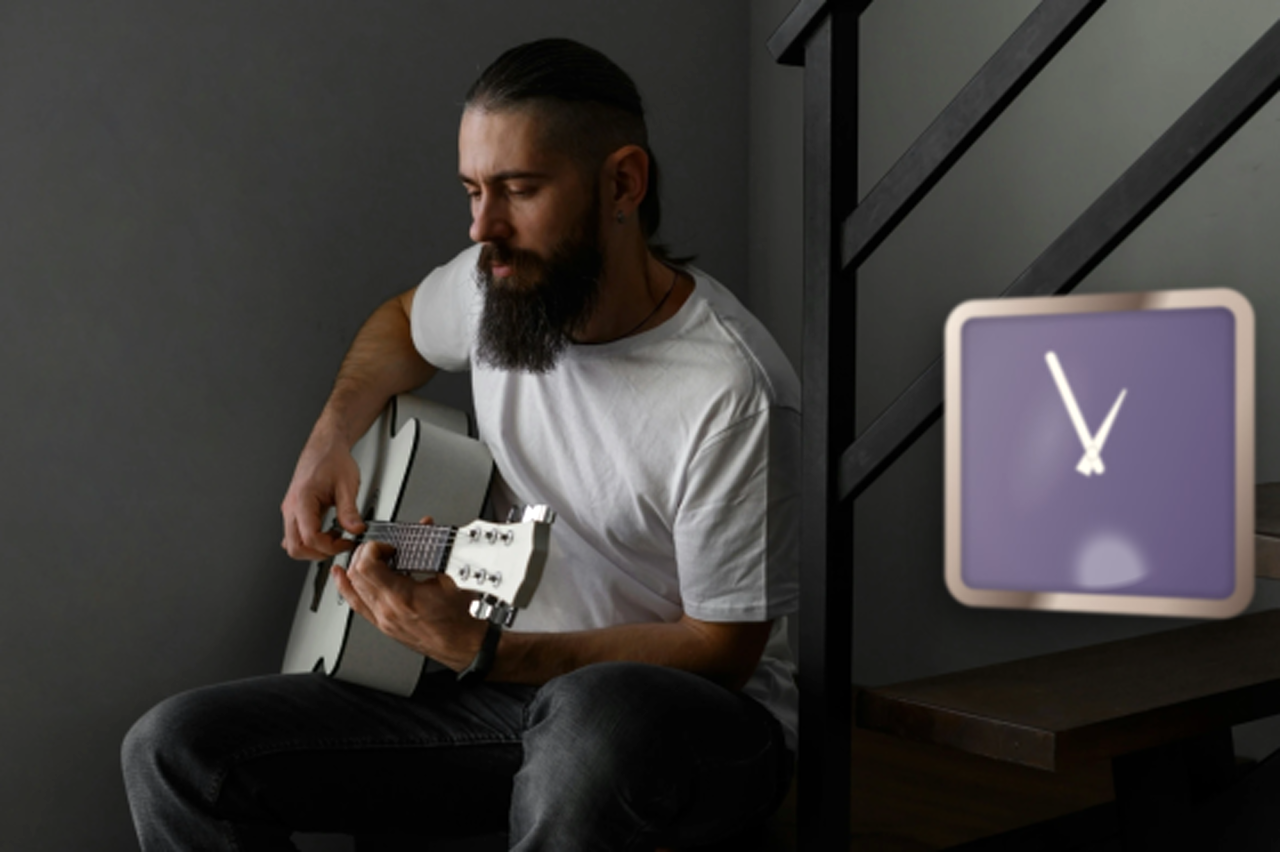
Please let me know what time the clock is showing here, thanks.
12:56
